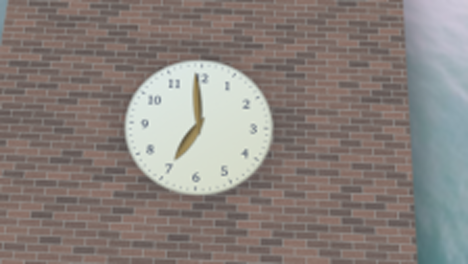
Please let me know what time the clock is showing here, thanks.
6:59
